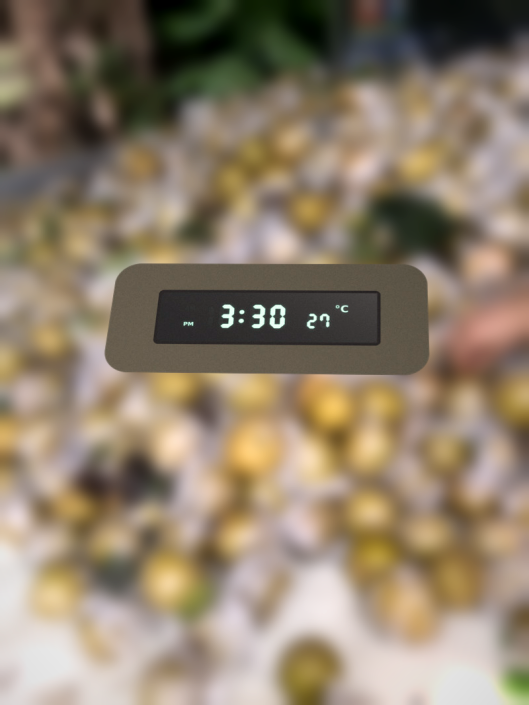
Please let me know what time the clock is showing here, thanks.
3:30
